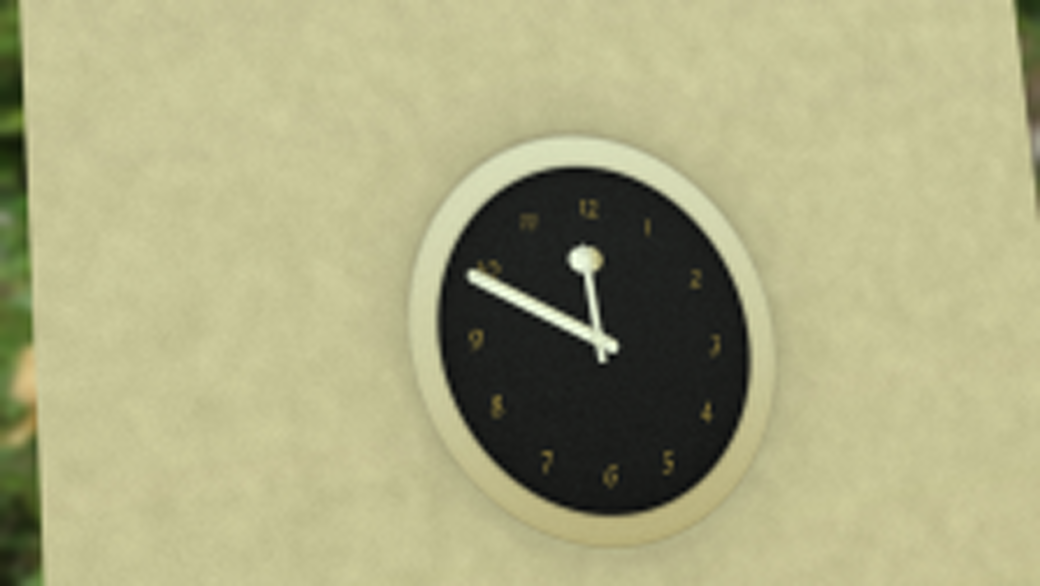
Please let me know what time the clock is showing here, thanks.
11:49
